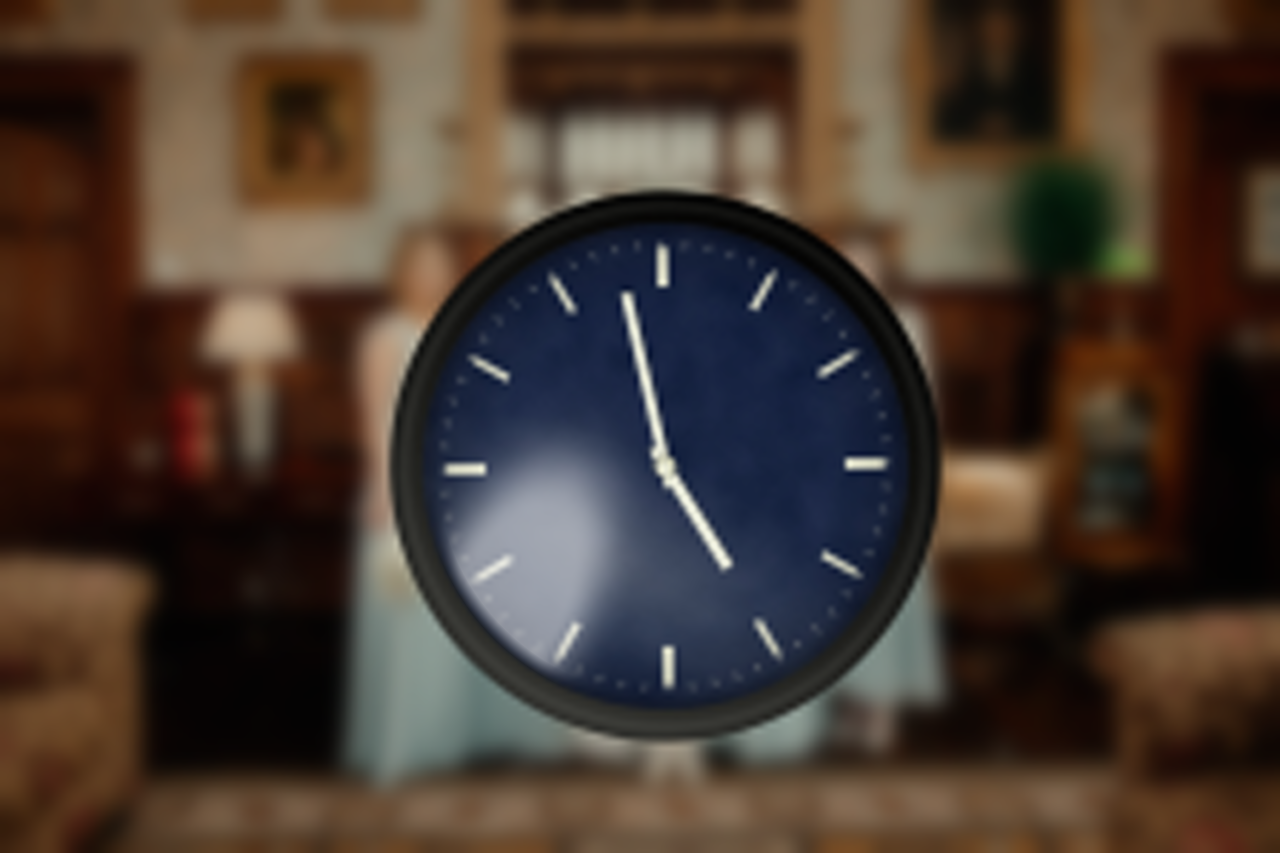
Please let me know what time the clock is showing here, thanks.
4:58
